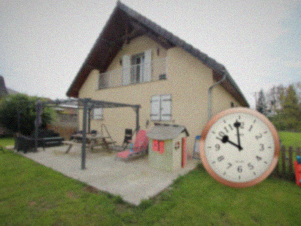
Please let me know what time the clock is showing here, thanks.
9:59
